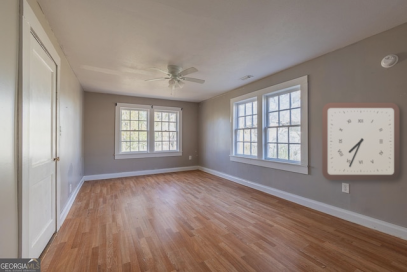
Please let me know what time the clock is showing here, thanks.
7:34
